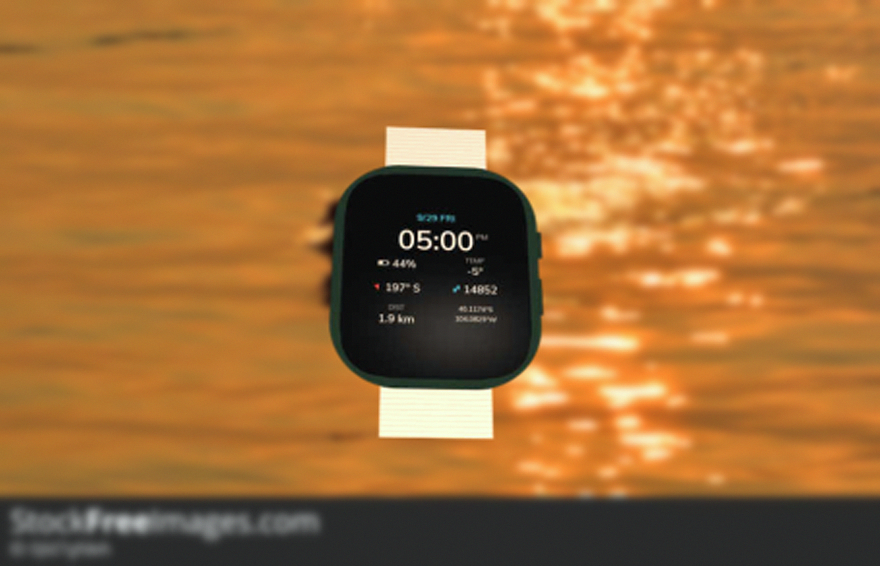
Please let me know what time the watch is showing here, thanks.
5:00
